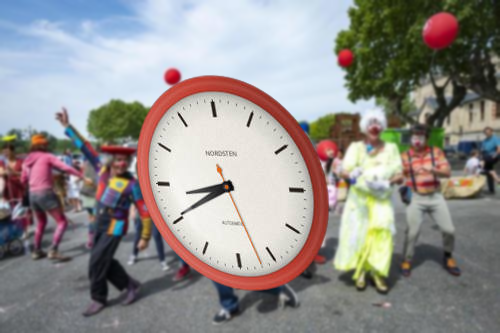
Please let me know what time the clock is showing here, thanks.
8:40:27
